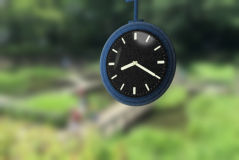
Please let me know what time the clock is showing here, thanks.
8:20
